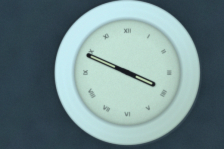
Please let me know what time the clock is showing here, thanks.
3:49
